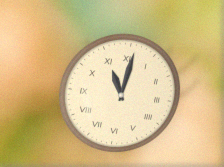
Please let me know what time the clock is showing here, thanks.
11:01
